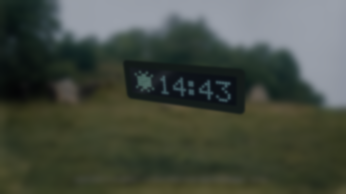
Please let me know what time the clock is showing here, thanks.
14:43
